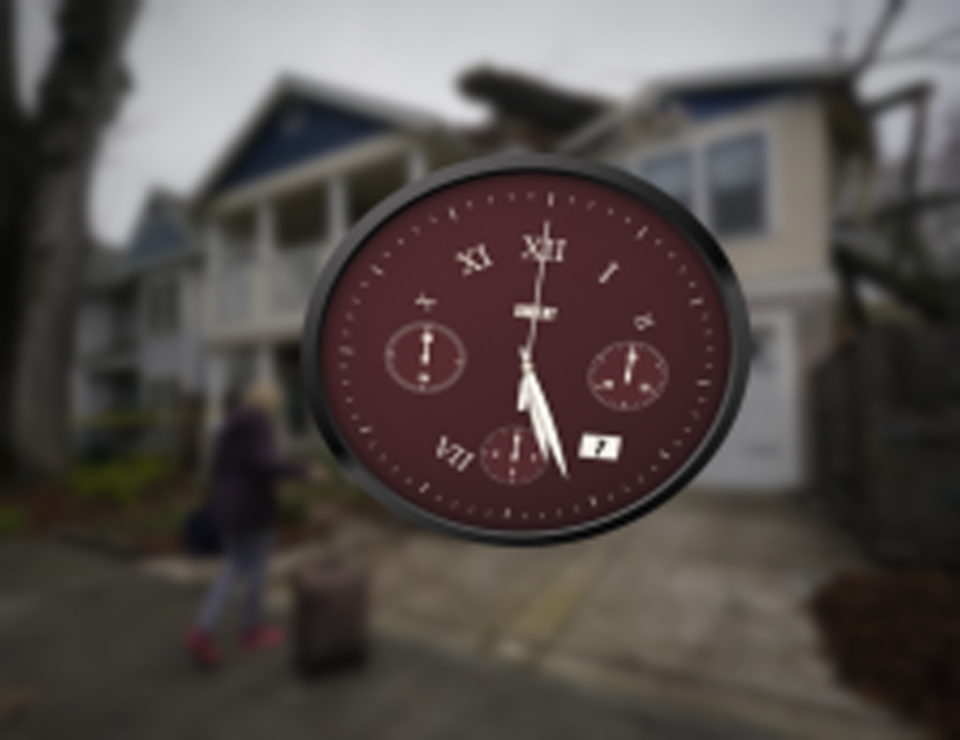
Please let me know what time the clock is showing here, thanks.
5:26
